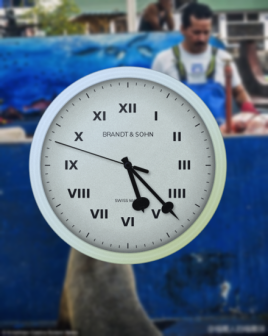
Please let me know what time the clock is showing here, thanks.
5:22:48
